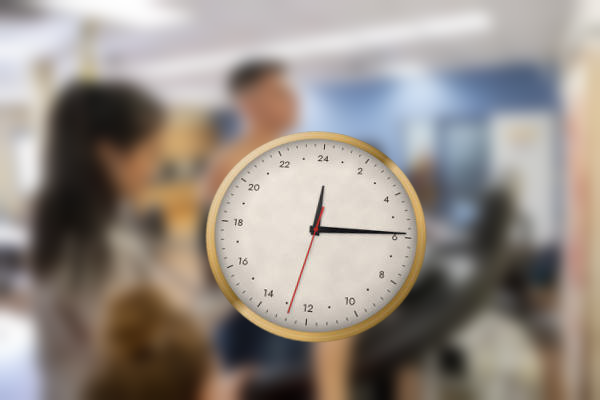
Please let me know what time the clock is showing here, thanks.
0:14:32
